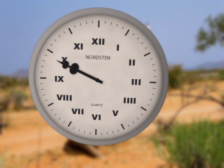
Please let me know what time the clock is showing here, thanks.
9:49
